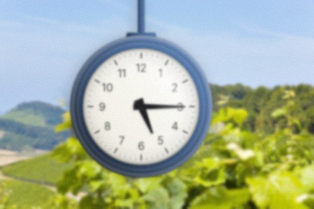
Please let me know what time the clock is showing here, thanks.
5:15
